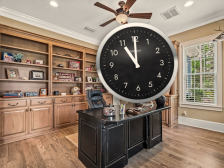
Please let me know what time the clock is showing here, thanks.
11:00
